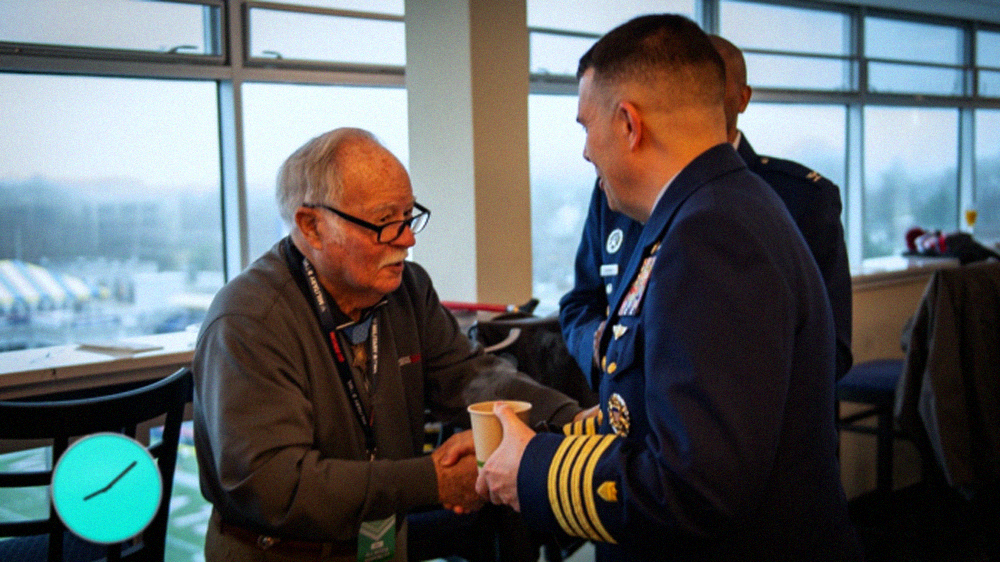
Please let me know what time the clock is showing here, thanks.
8:08
